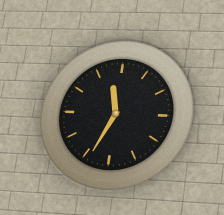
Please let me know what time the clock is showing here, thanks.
11:34
